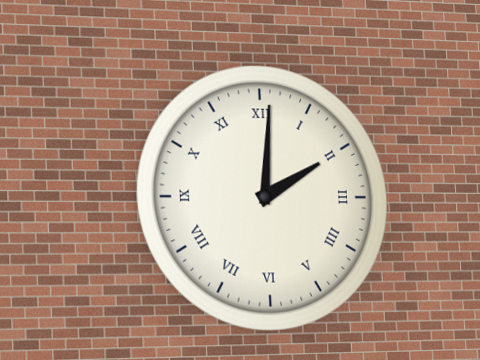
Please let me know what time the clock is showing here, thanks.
2:01
